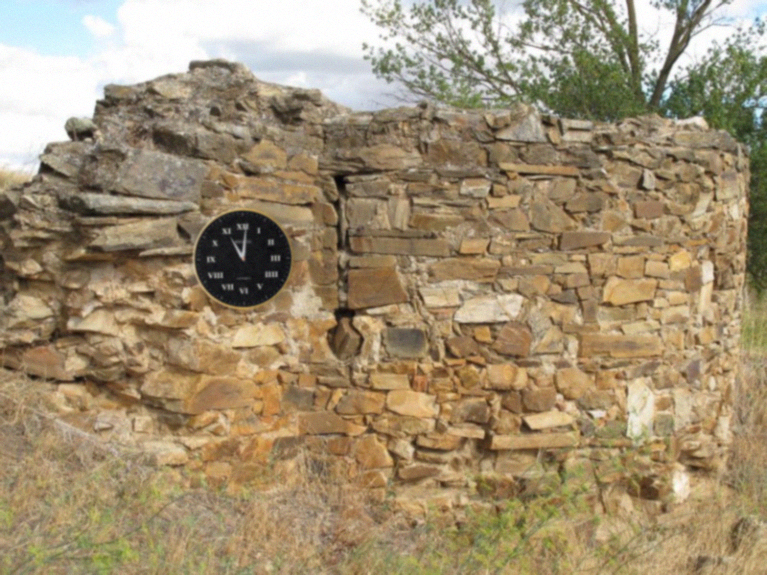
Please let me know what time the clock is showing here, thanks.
11:01
